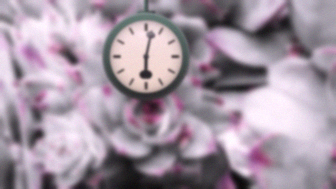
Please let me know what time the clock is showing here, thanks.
6:02
